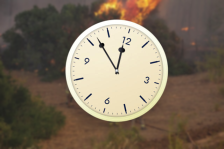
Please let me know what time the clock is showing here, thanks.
11:52
